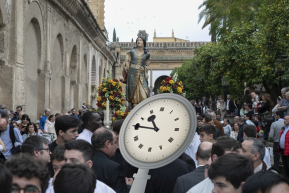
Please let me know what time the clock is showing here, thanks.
10:46
